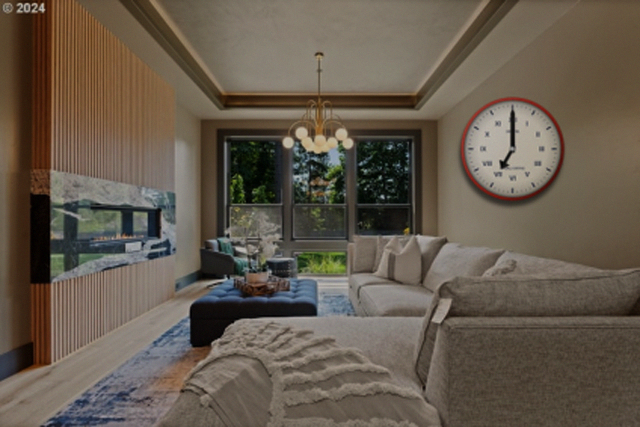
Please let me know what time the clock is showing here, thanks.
7:00
